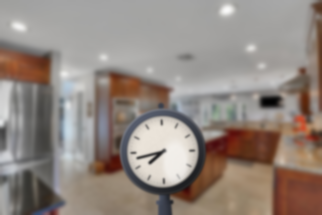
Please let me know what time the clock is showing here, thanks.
7:43
